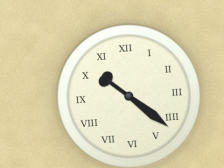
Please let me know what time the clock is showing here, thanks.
10:22
